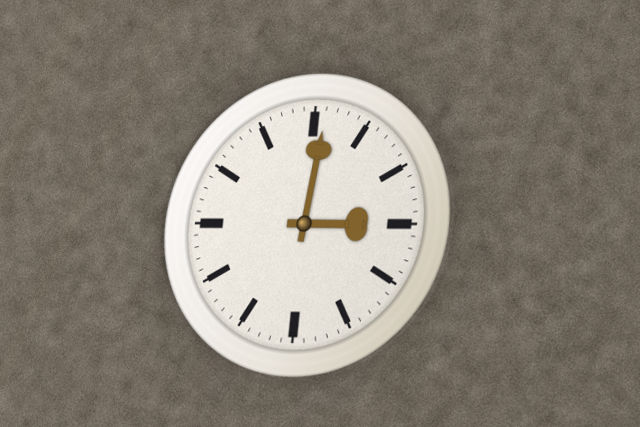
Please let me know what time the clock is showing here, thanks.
3:01
